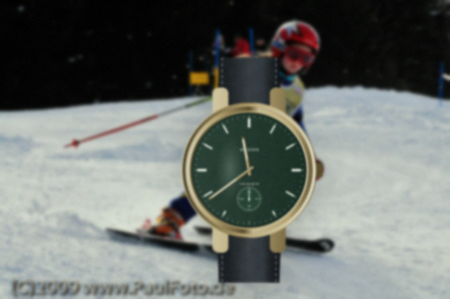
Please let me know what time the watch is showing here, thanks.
11:39
